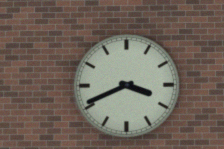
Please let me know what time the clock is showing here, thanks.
3:41
